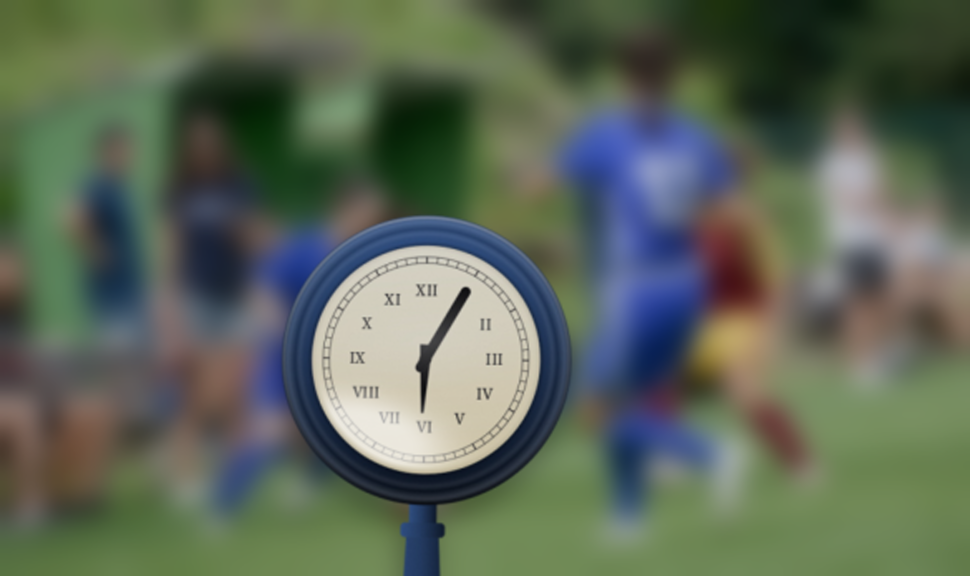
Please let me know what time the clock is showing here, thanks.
6:05
